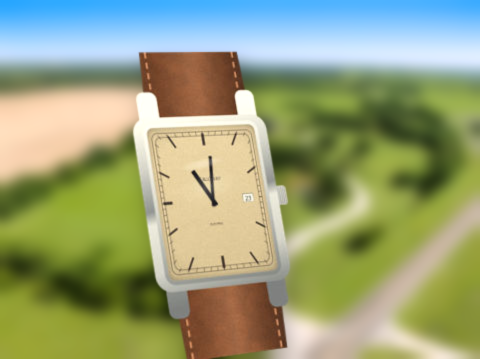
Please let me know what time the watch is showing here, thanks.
11:01
